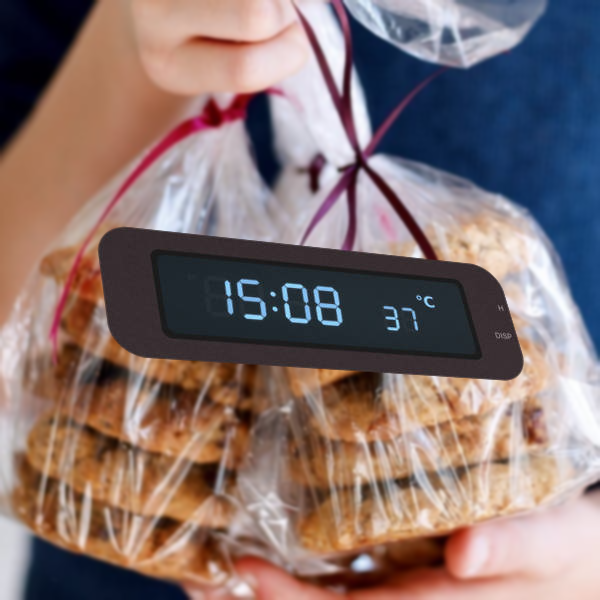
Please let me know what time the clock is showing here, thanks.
15:08
